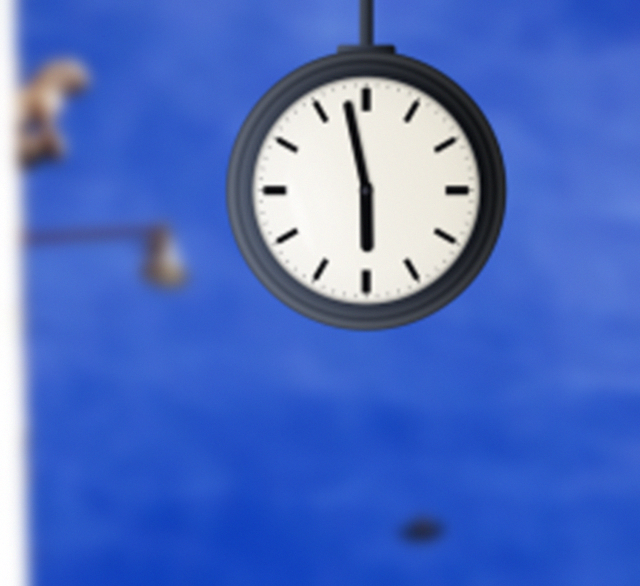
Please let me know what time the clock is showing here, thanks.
5:58
